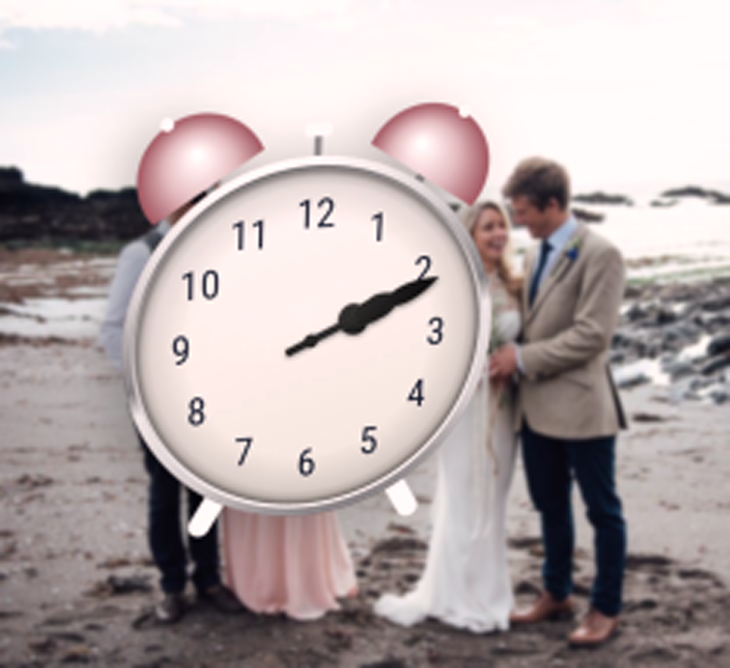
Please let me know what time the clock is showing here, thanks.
2:11
